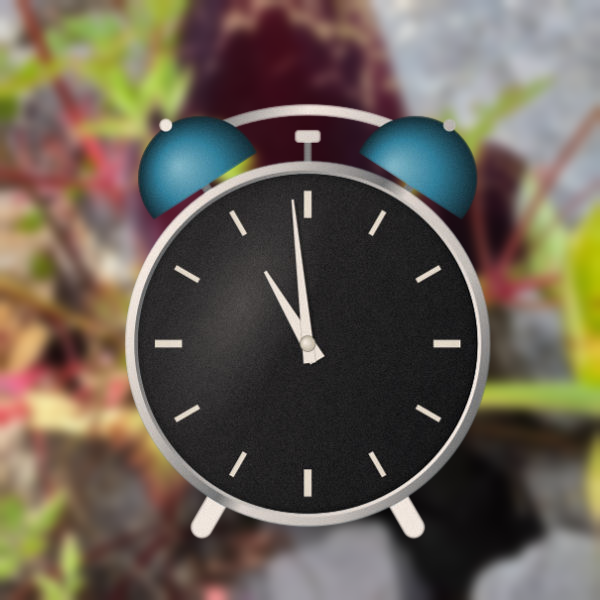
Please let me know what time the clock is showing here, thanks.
10:59
